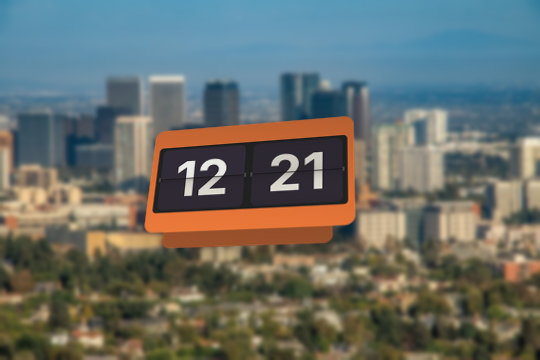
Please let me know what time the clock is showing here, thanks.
12:21
